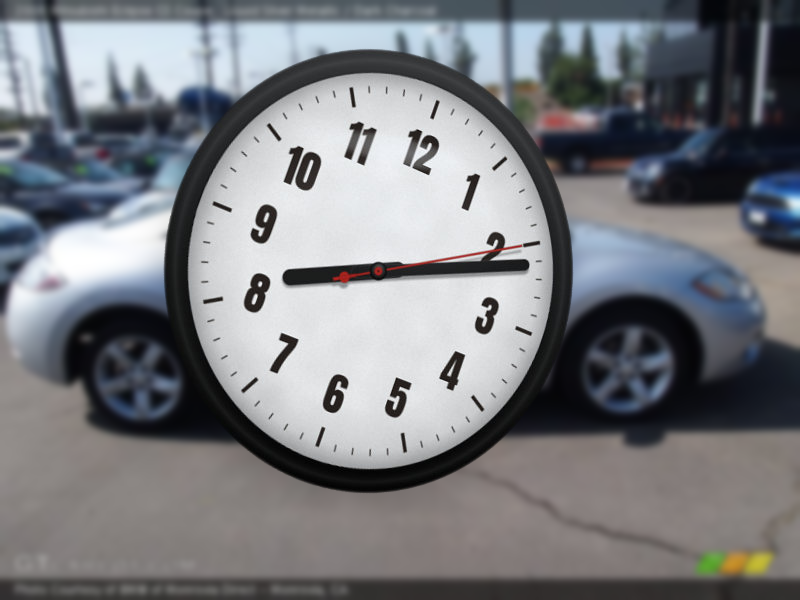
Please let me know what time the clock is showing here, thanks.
8:11:10
